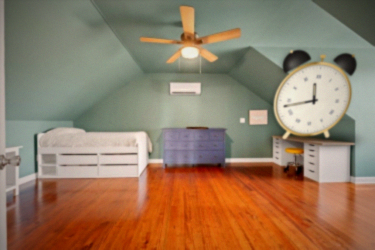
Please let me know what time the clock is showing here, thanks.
11:43
